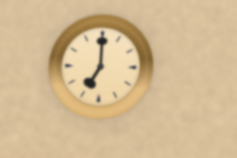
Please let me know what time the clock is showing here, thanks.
7:00
